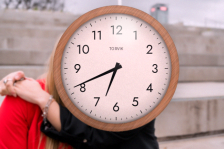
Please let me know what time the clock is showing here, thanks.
6:41
